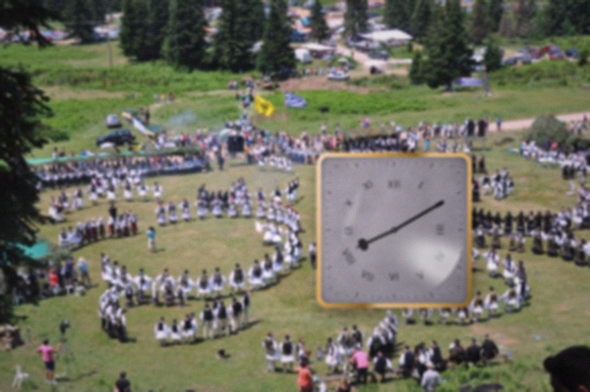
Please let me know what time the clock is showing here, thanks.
8:10
